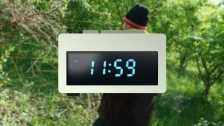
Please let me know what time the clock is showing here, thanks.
11:59
